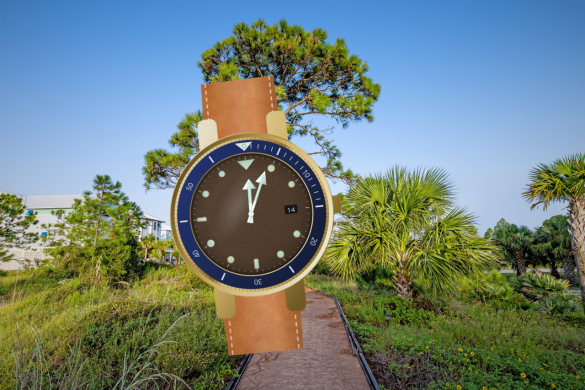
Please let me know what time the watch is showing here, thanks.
12:04
